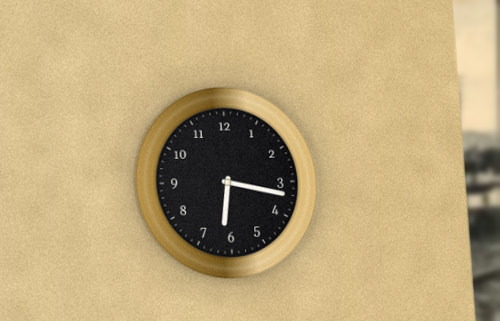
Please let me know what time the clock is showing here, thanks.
6:17
